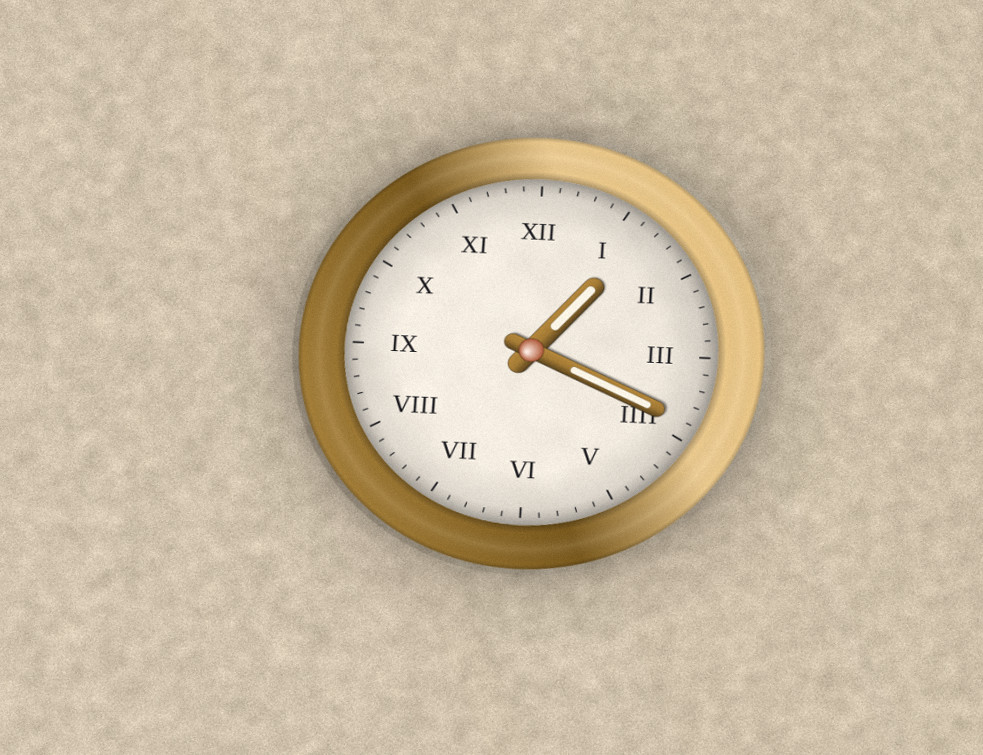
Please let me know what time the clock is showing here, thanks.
1:19
